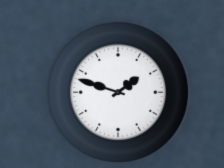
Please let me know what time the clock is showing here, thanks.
1:48
